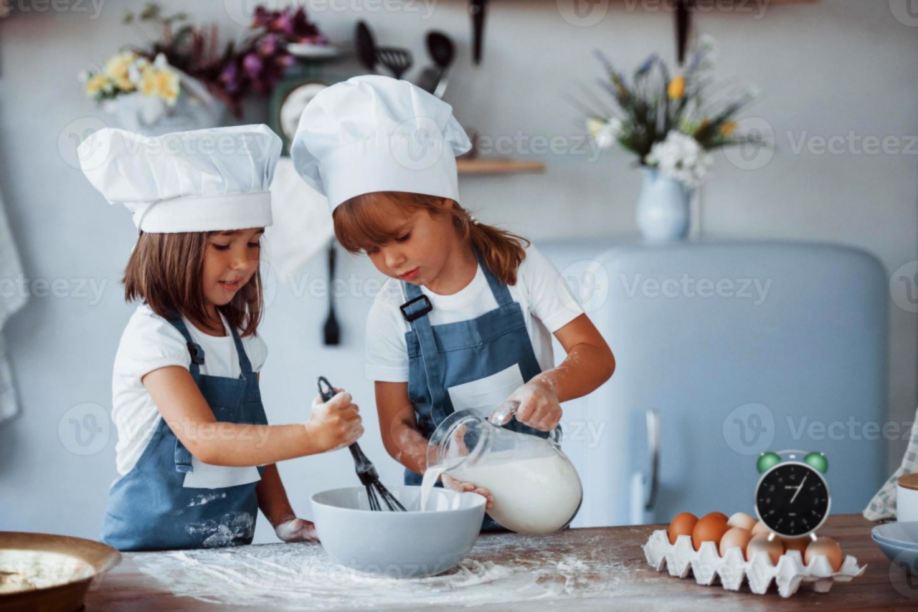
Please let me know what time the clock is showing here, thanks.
1:05
